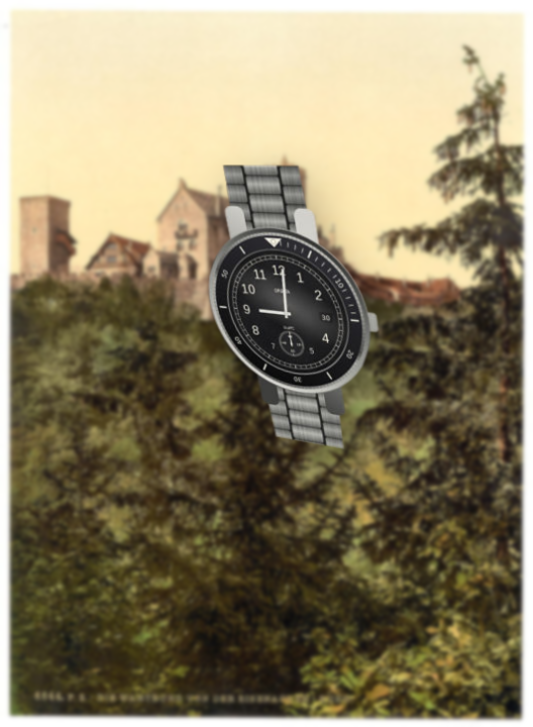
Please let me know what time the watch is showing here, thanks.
9:01
